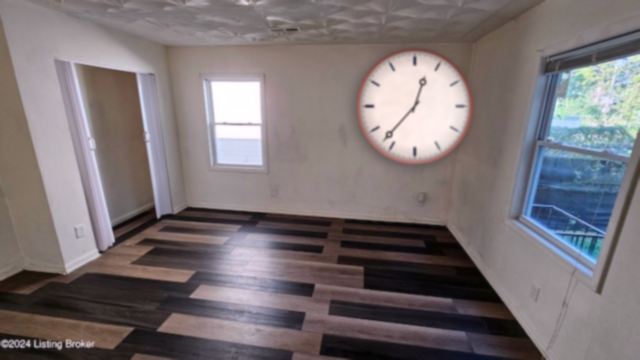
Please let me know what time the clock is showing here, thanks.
12:37
